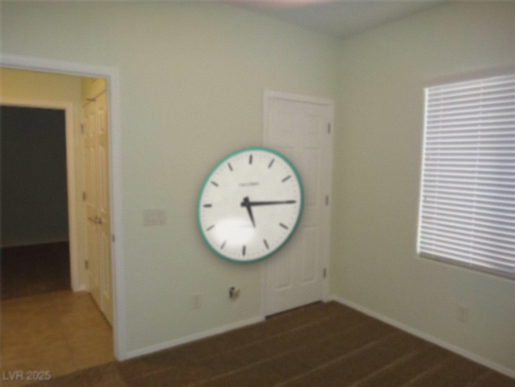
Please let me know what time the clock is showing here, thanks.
5:15
